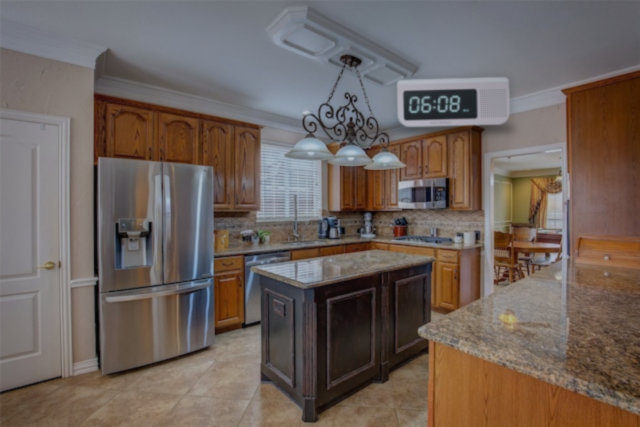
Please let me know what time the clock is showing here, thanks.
6:08
